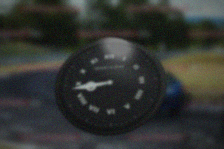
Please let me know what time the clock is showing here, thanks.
8:44
